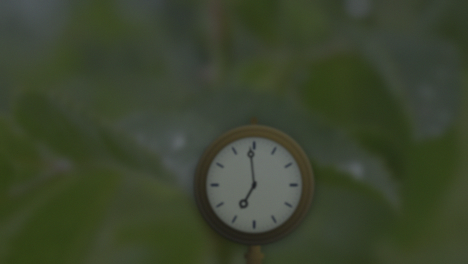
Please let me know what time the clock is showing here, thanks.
6:59
